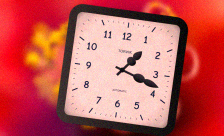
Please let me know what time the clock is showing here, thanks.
1:18
